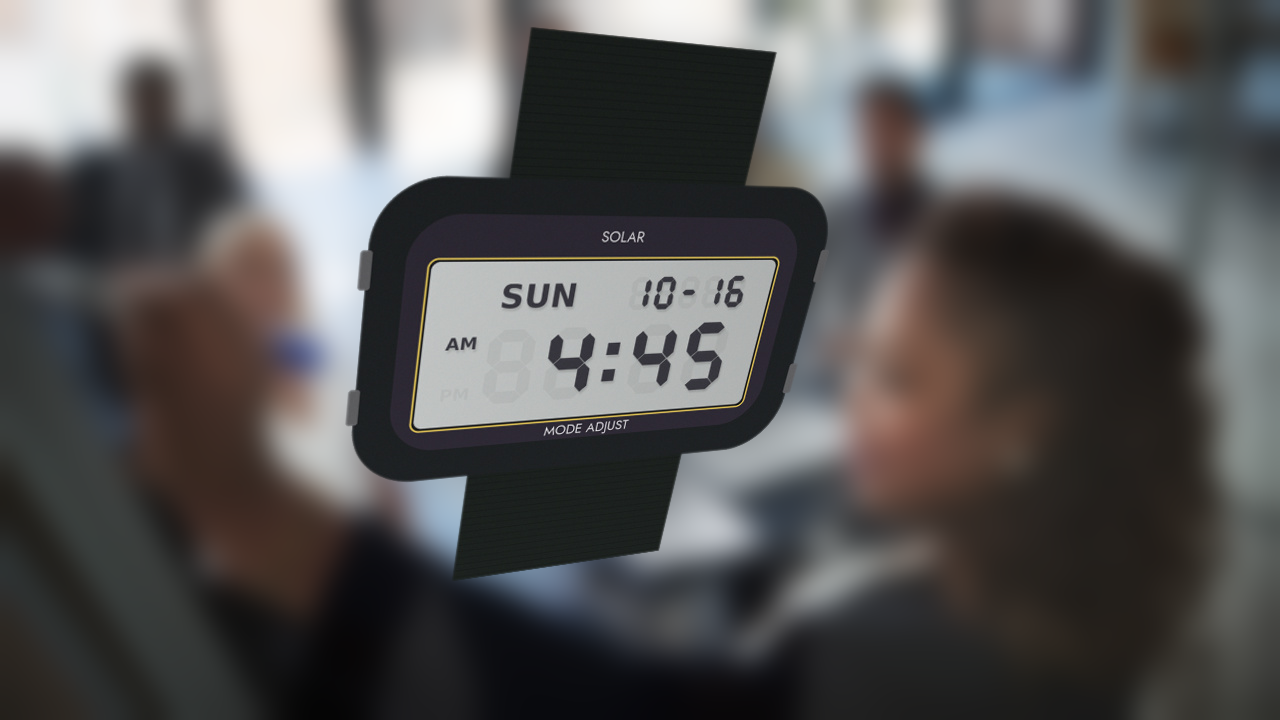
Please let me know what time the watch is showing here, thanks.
4:45
